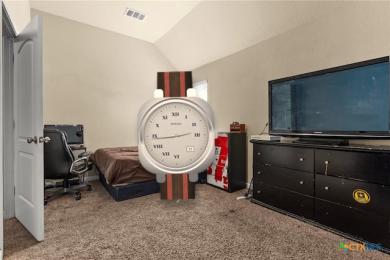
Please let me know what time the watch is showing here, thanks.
2:44
